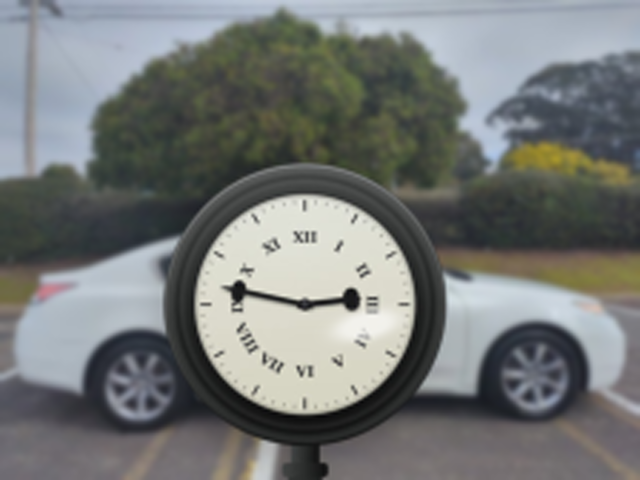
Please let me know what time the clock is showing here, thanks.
2:47
